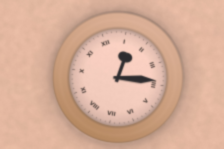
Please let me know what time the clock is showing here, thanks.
1:19
